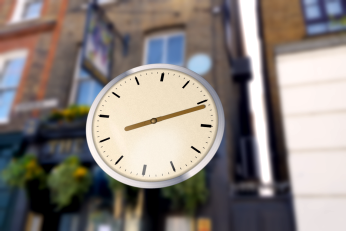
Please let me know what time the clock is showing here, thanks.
8:11
